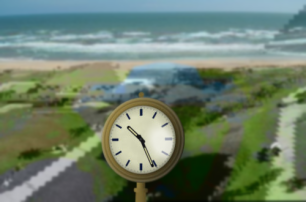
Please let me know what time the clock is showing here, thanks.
10:26
